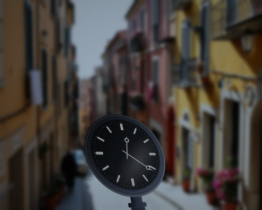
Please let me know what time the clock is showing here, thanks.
12:21
